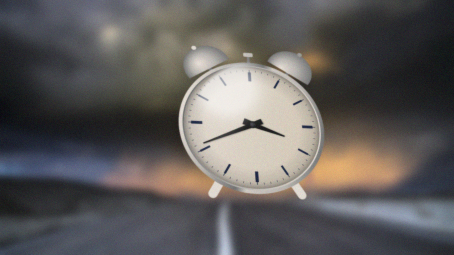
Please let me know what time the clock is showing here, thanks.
3:41
